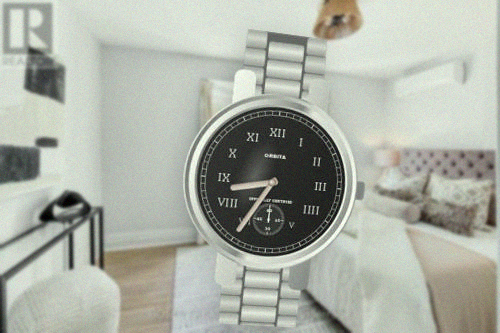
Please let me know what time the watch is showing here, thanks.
8:35
